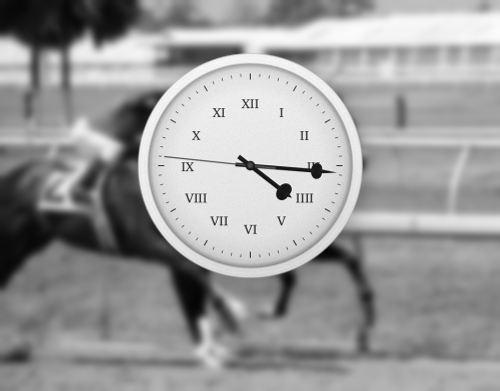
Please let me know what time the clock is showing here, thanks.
4:15:46
